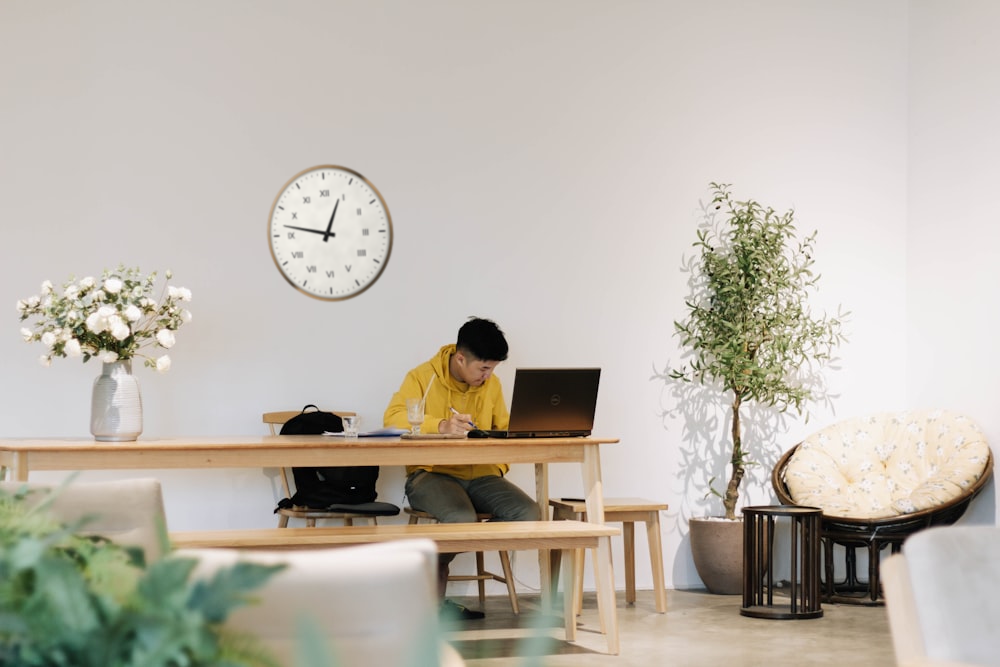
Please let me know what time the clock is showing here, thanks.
12:47
